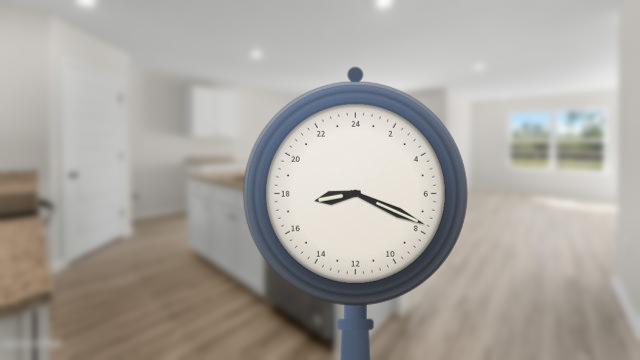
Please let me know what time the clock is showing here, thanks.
17:19
